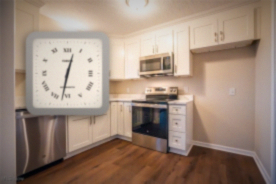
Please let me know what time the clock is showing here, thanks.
12:32
